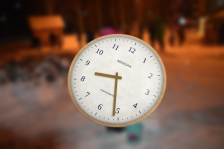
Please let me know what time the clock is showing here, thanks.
8:26
